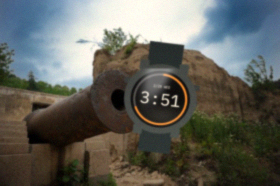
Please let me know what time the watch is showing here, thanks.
3:51
